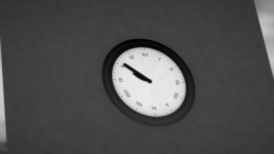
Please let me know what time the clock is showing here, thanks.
9:51
